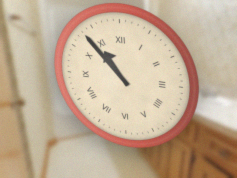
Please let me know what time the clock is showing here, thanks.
10:53
